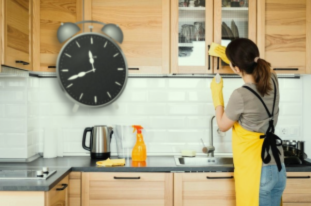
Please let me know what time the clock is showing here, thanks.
11:42
